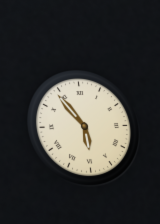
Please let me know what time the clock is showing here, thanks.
5:54
